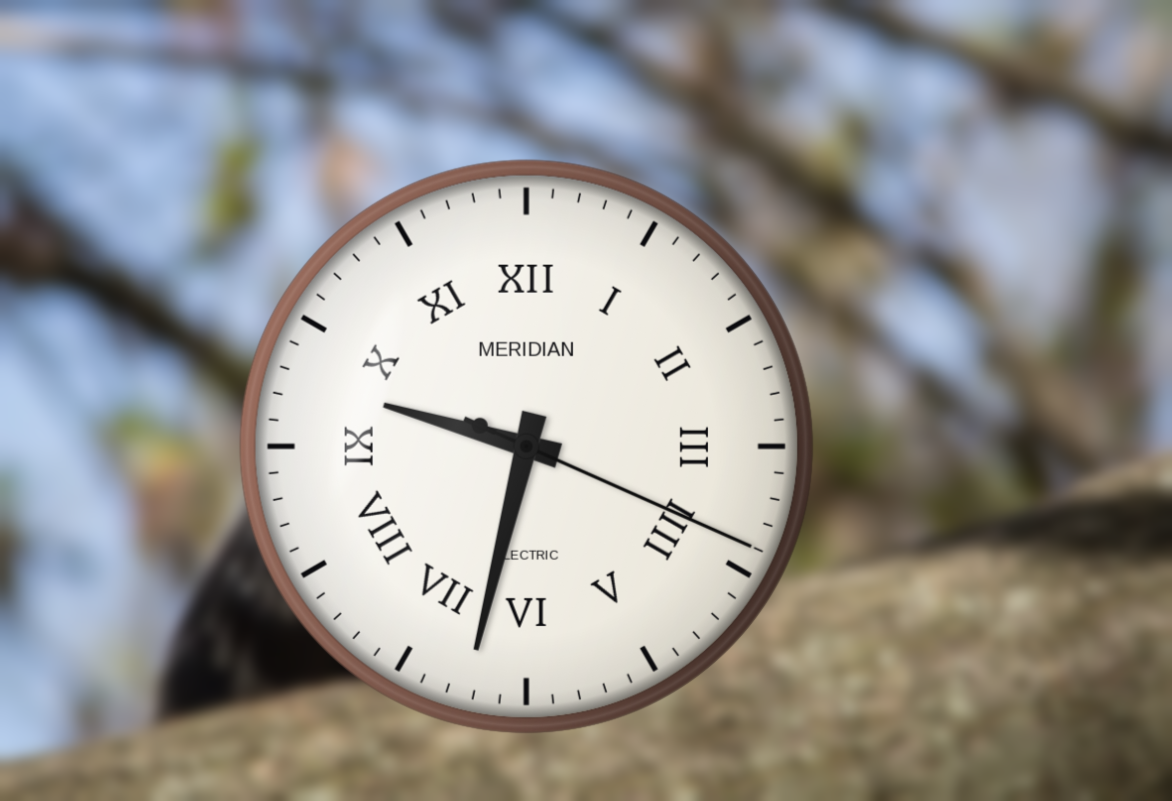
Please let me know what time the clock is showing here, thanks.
9:32:19
